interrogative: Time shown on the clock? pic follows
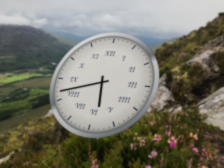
5:42
